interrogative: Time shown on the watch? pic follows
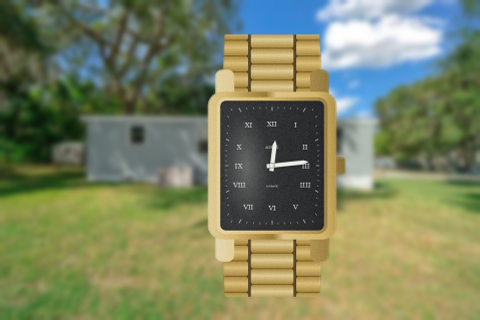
12:14
